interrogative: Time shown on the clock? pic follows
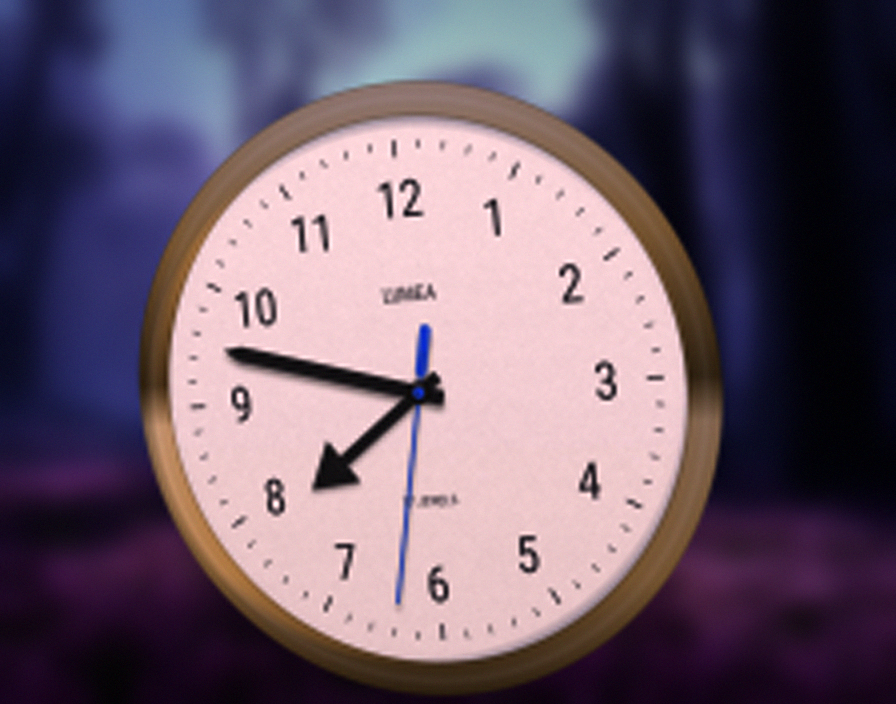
7:47:32
